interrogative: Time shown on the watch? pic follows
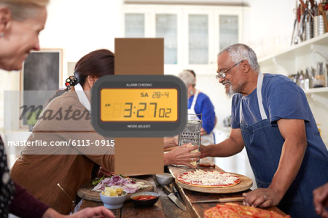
3:27:02
